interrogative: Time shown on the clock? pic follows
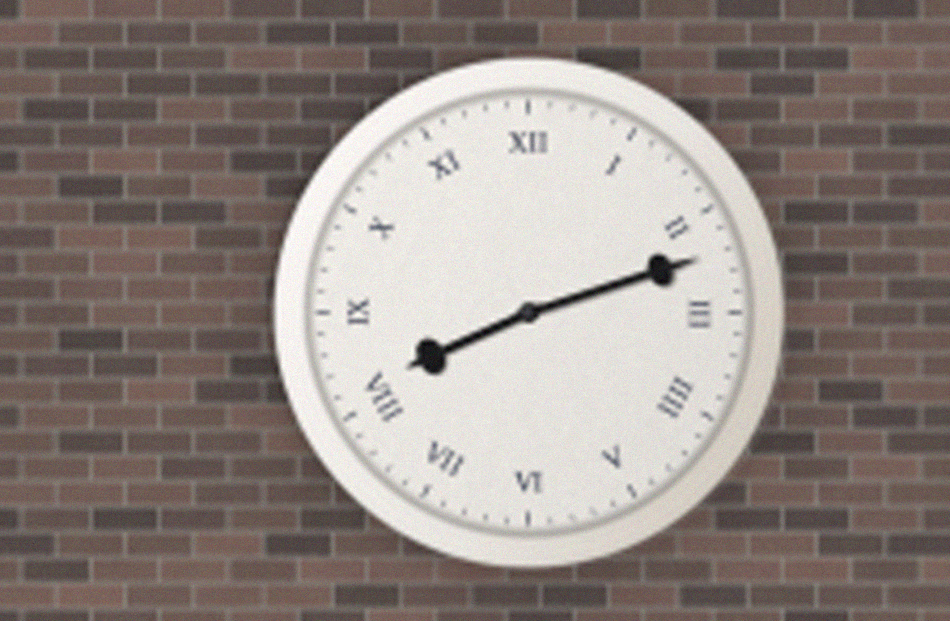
8:12
